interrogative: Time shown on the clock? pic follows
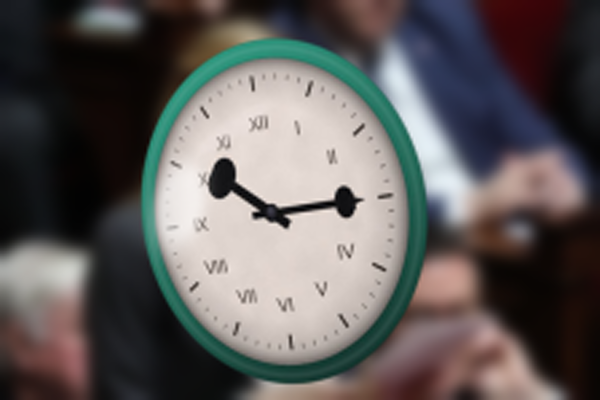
10:15
